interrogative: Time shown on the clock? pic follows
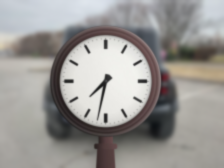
7:32
